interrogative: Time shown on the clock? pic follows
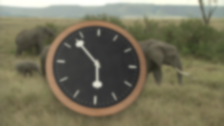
5:53
